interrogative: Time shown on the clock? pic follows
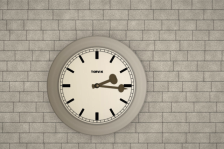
2:16
